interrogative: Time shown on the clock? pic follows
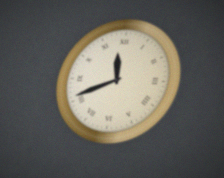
11:41
